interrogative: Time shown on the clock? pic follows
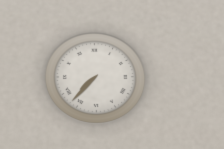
7:37
